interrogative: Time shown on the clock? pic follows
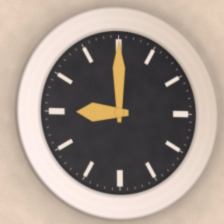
9:00
